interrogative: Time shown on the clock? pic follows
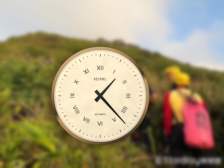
1:23
